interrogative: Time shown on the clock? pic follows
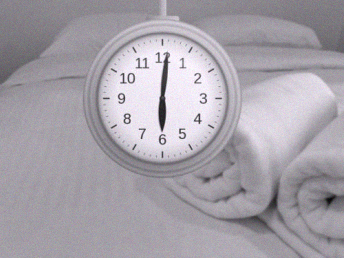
6:01
